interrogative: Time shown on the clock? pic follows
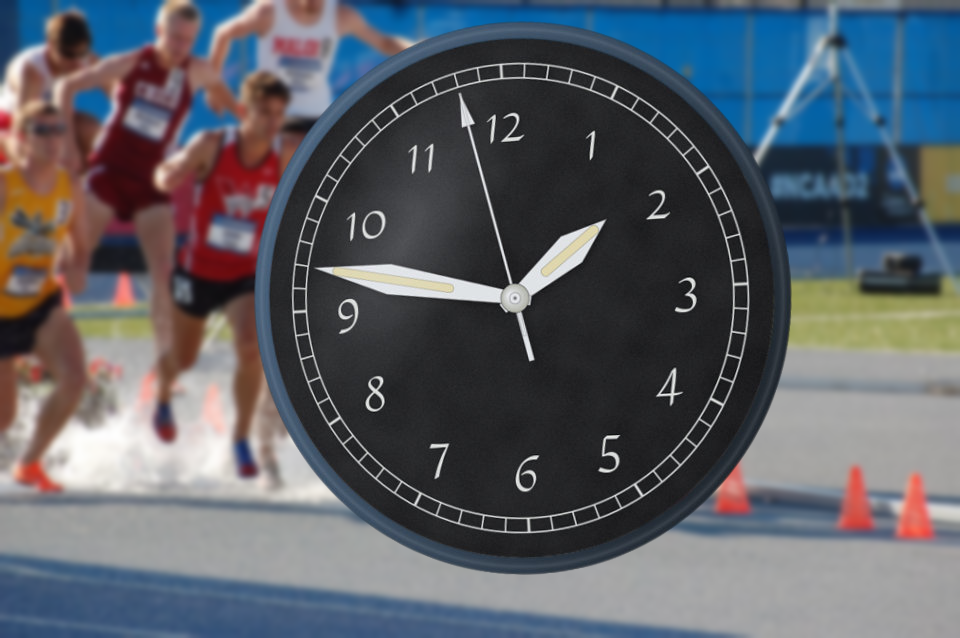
1:46:58
